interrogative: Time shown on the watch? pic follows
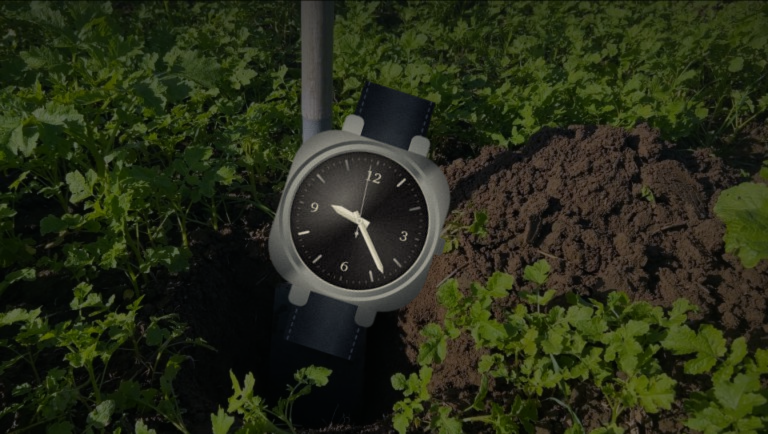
9:22:59
